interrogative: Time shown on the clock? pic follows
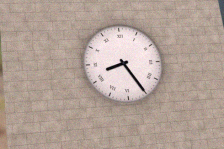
8:25
